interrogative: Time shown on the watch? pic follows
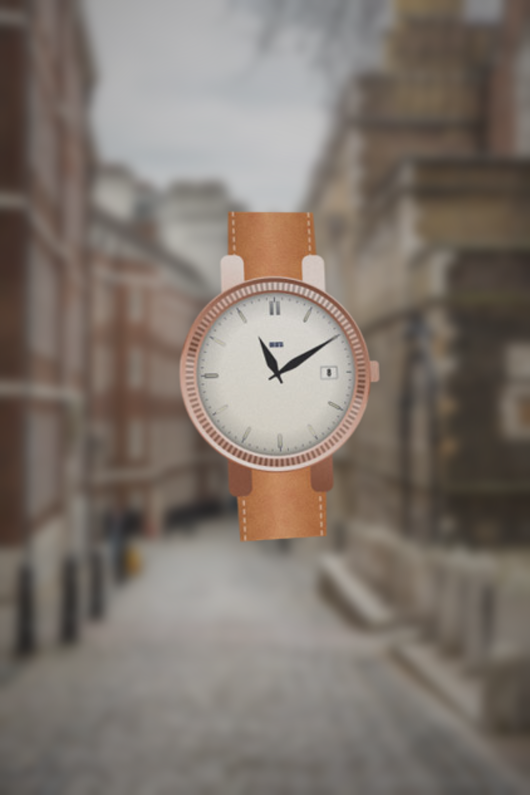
11:10
